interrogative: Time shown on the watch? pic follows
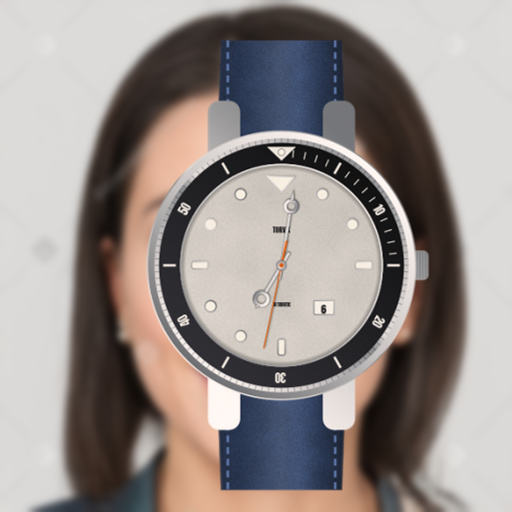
7:01:32
